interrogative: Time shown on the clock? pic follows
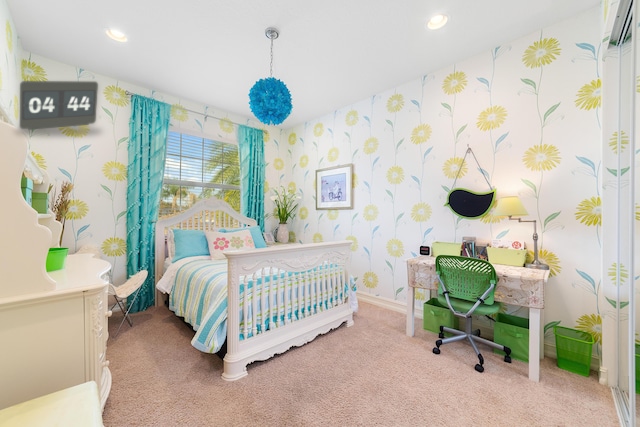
4:44
